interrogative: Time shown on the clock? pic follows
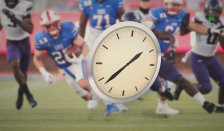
1:38
